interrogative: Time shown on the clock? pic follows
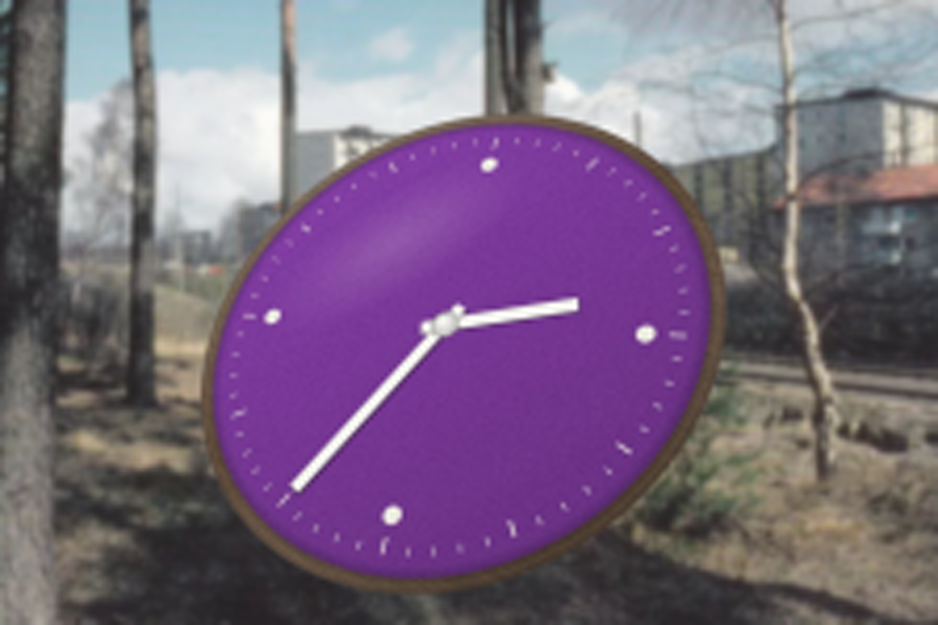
2:35
